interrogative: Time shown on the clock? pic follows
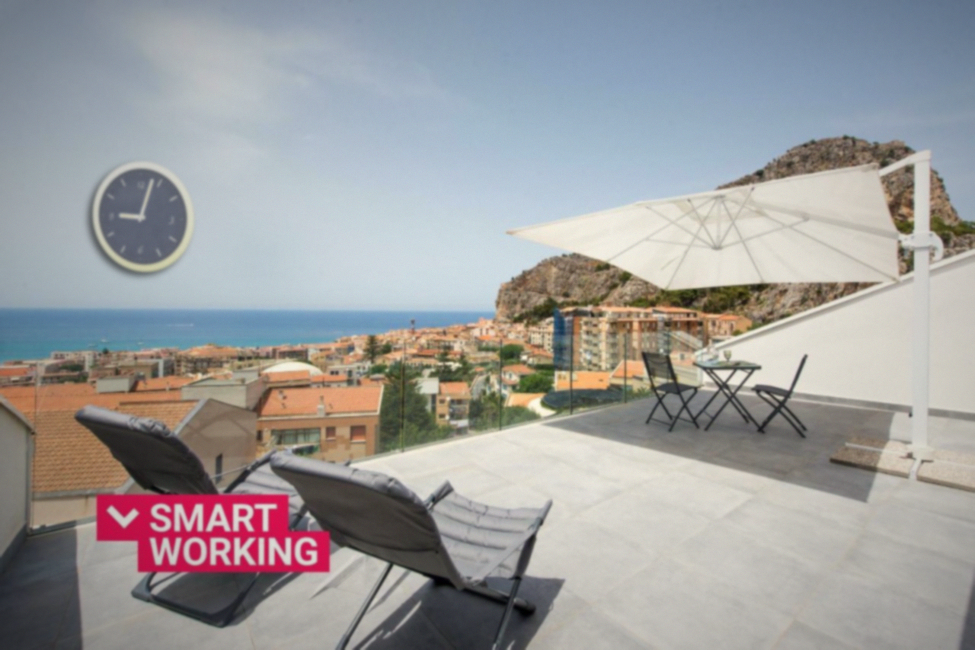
9:03
